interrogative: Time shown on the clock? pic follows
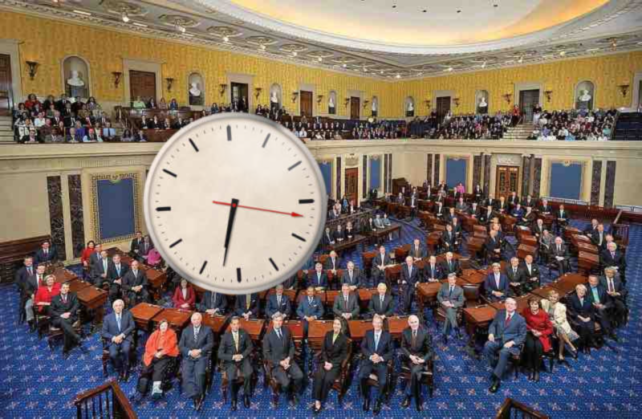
6:32:17
